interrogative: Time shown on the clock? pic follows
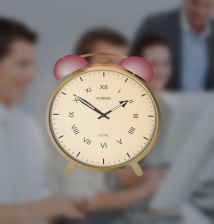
1:51
